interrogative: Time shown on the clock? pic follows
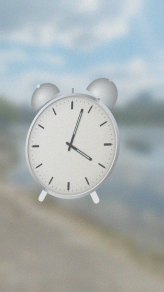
4:03
